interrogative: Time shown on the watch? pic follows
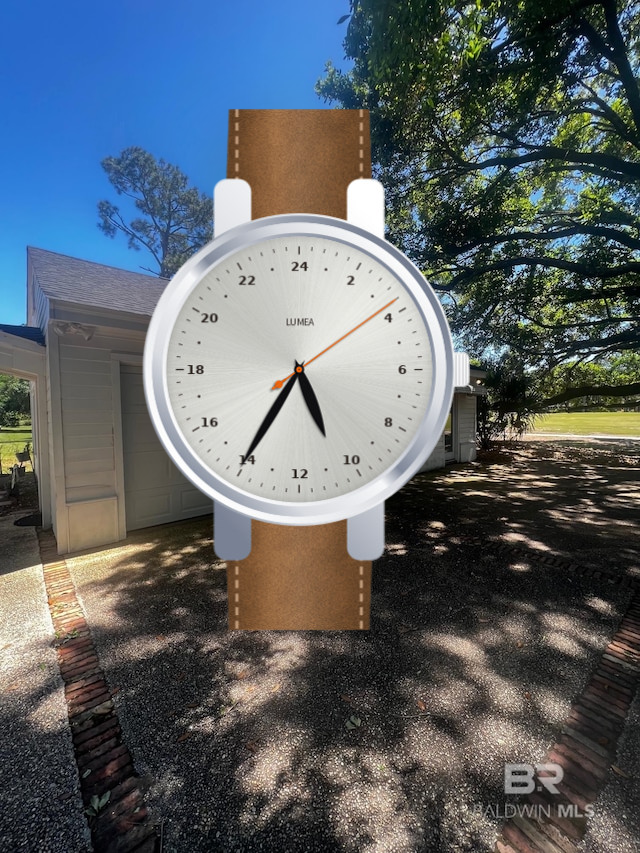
10:35:09
